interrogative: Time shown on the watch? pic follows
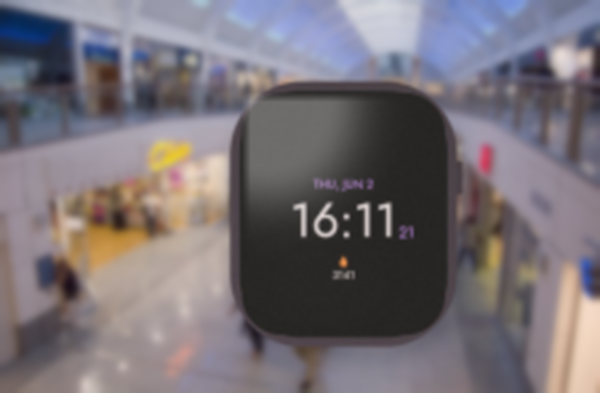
16:11
